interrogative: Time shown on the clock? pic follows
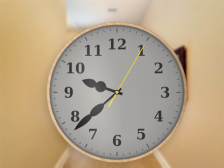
9:38:05
